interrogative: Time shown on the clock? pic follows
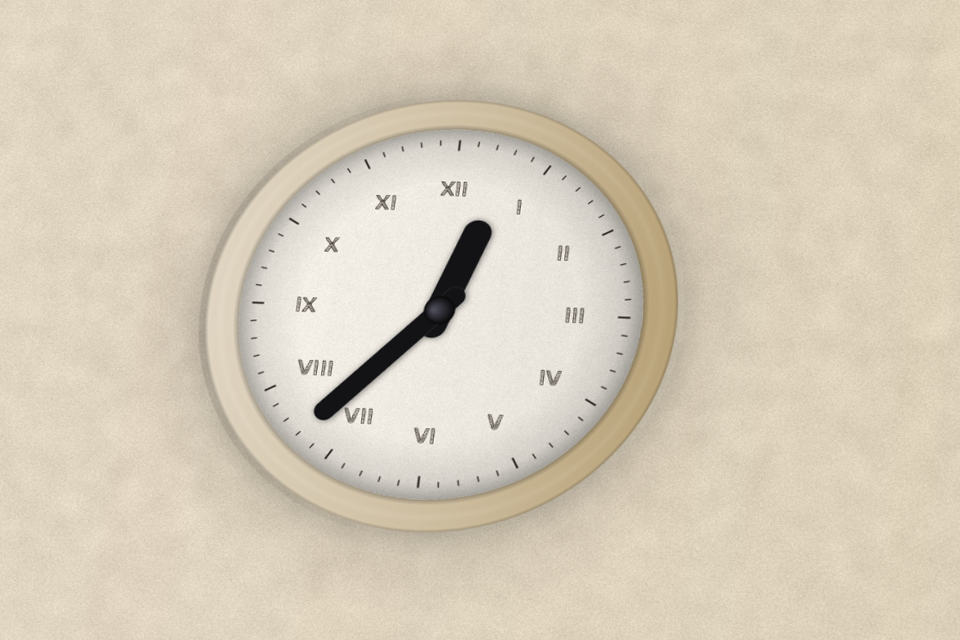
12:37
